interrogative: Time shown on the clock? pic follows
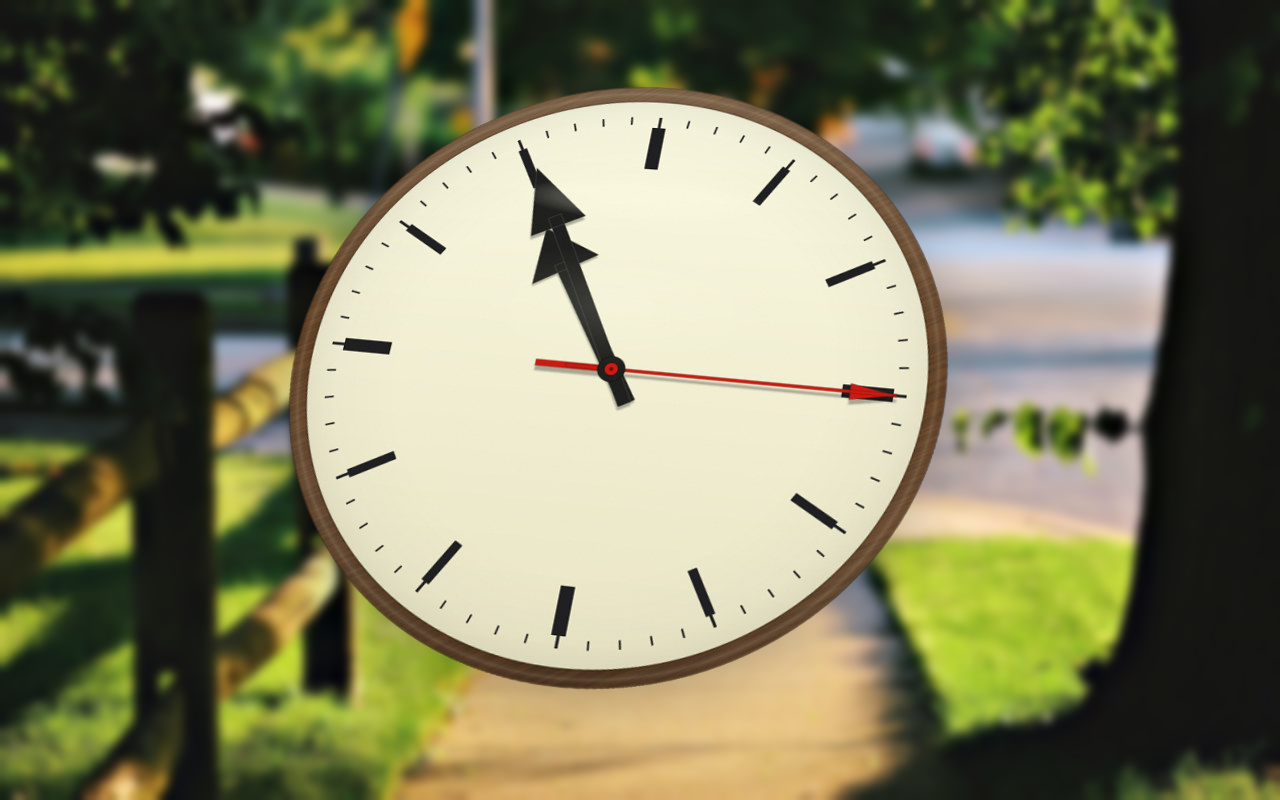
10:55:15
